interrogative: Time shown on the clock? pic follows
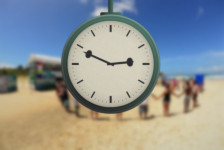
2:49
